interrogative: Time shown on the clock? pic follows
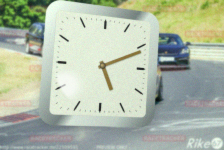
5:11
